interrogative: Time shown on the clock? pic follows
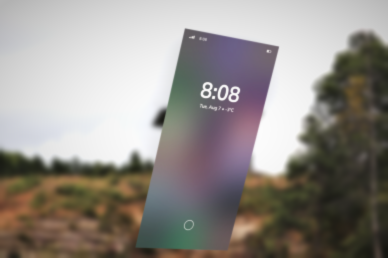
8:08
